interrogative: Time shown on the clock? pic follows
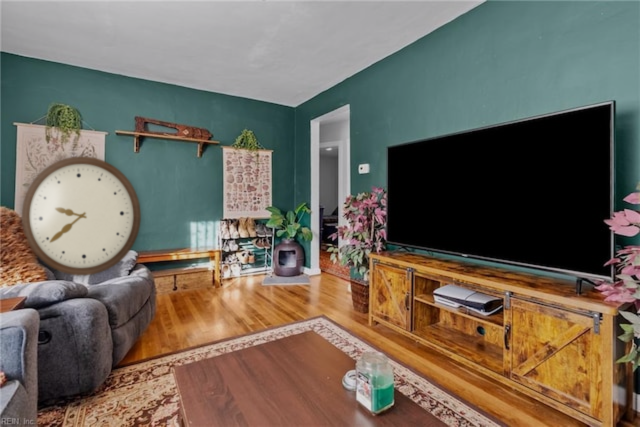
9:39
